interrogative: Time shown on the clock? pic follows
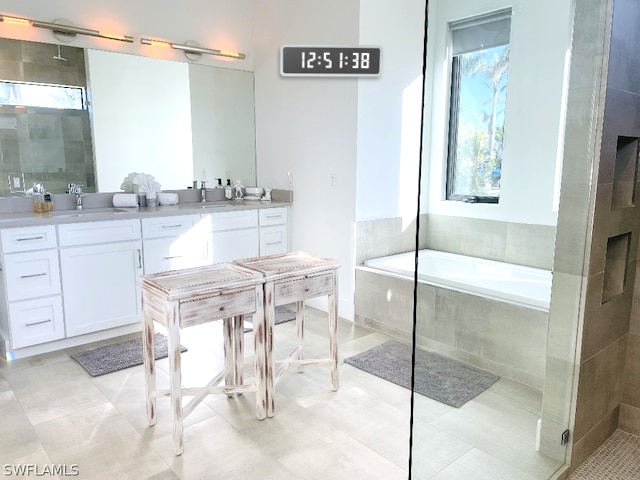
12:51:38
